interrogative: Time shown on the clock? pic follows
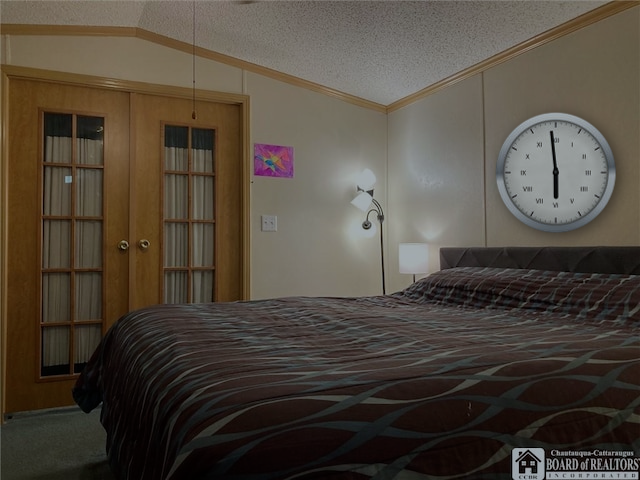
5:59
